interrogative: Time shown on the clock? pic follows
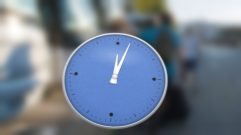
12:03
